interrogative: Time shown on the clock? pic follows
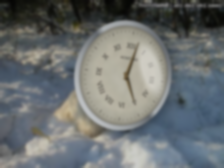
5:02
